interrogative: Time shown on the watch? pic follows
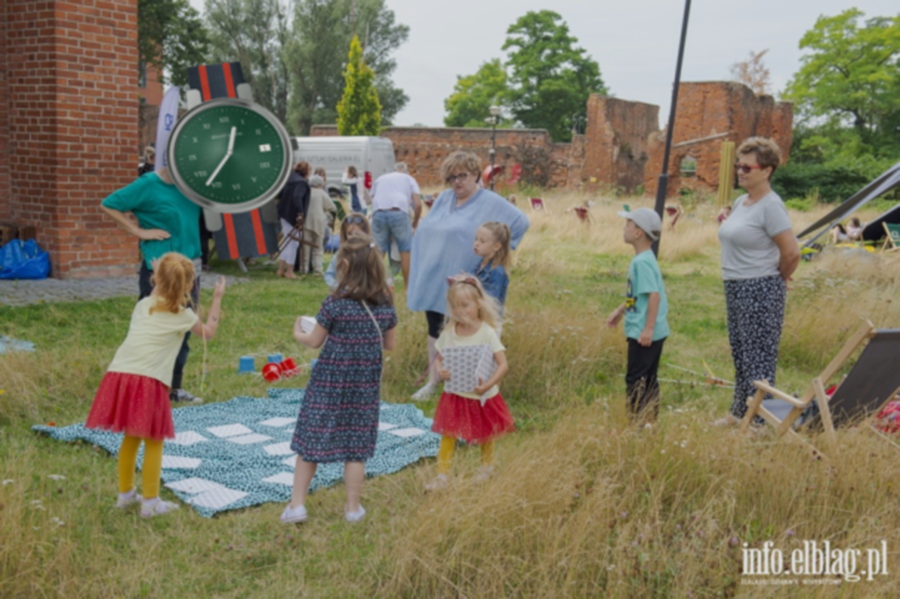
12:37
